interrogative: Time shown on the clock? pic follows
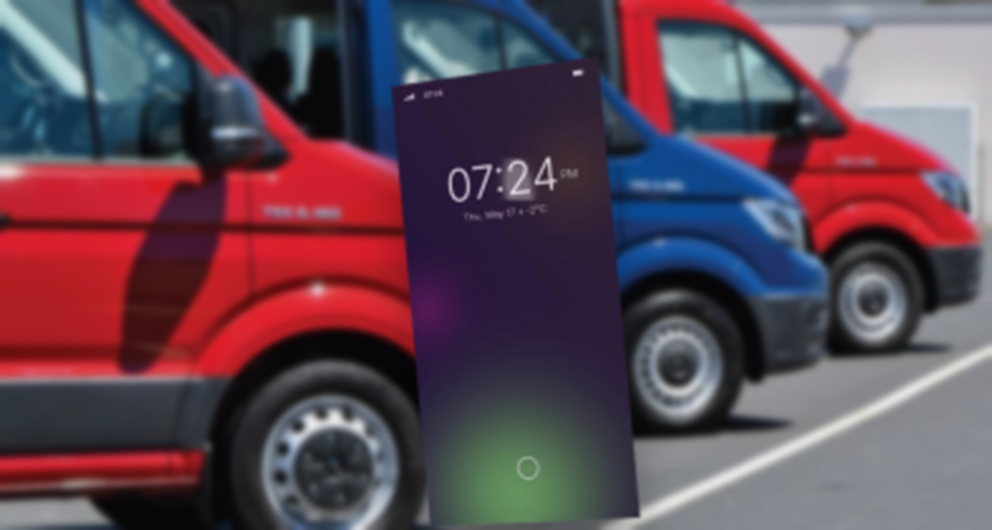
7:24
